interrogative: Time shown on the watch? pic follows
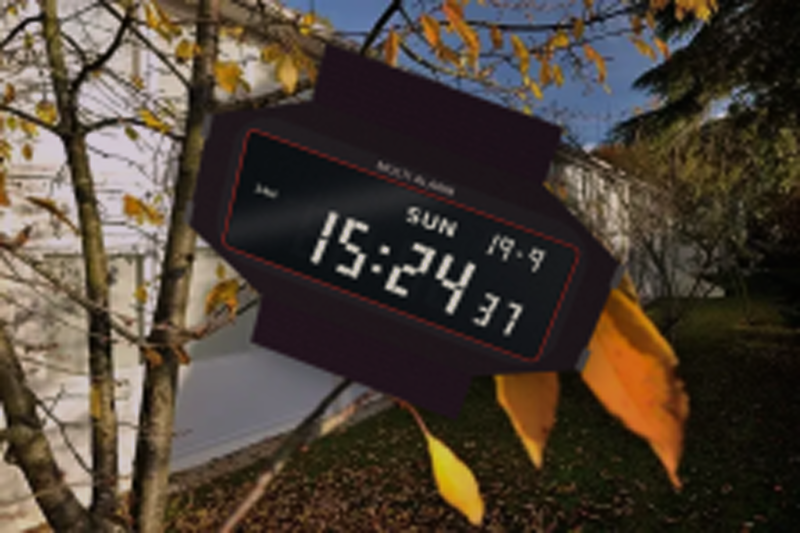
15:24:37
